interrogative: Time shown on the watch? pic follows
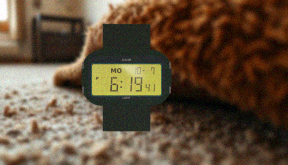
6:19:41
